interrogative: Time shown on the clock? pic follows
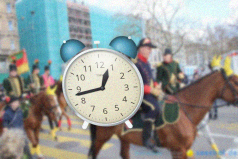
12:43
